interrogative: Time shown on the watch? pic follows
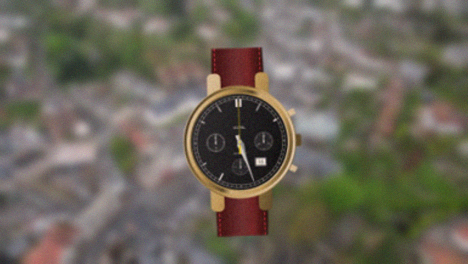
5:27
